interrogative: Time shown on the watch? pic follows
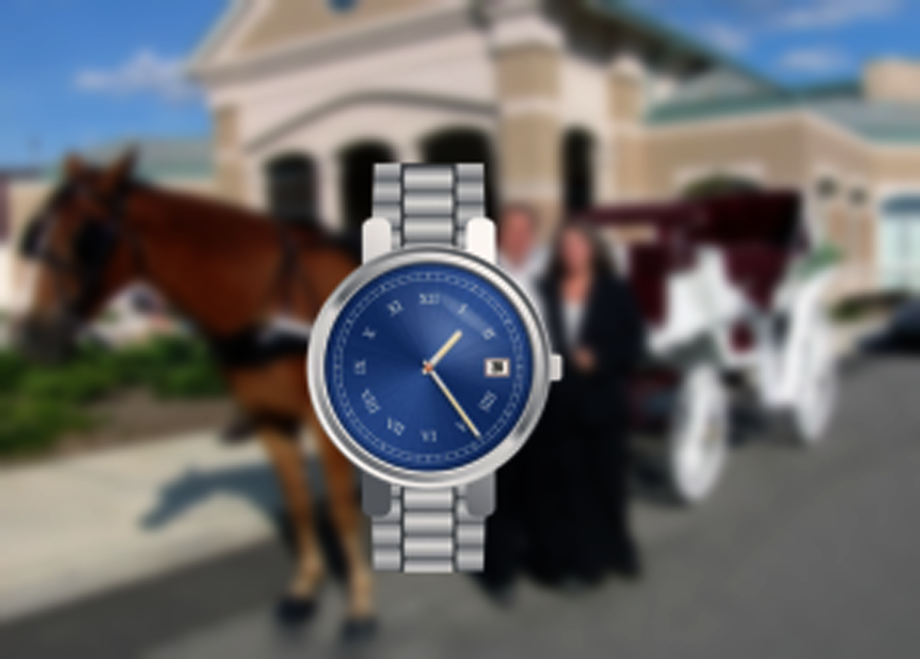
1:24
